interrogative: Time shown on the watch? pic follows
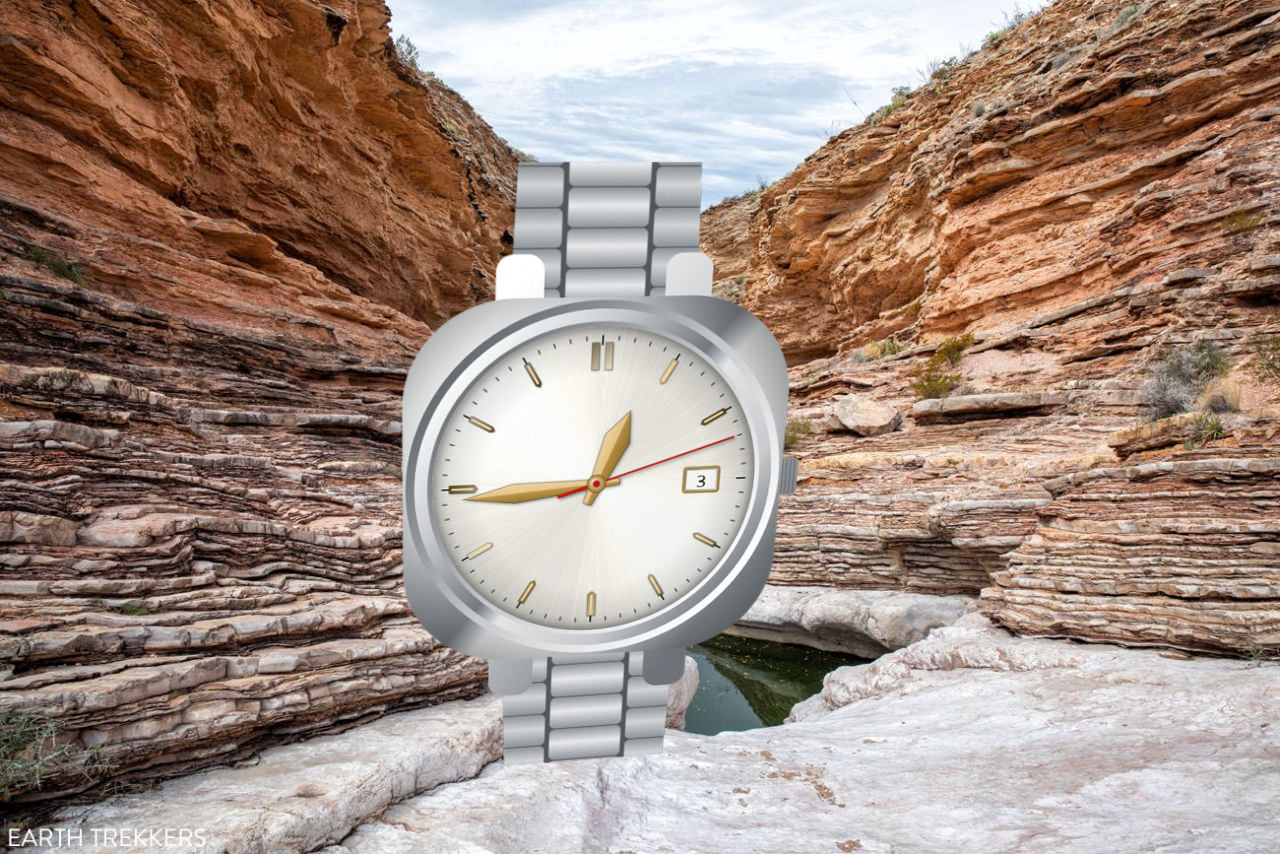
12:44:12
